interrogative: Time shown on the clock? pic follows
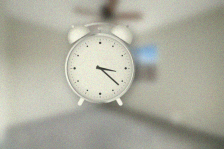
3:22
